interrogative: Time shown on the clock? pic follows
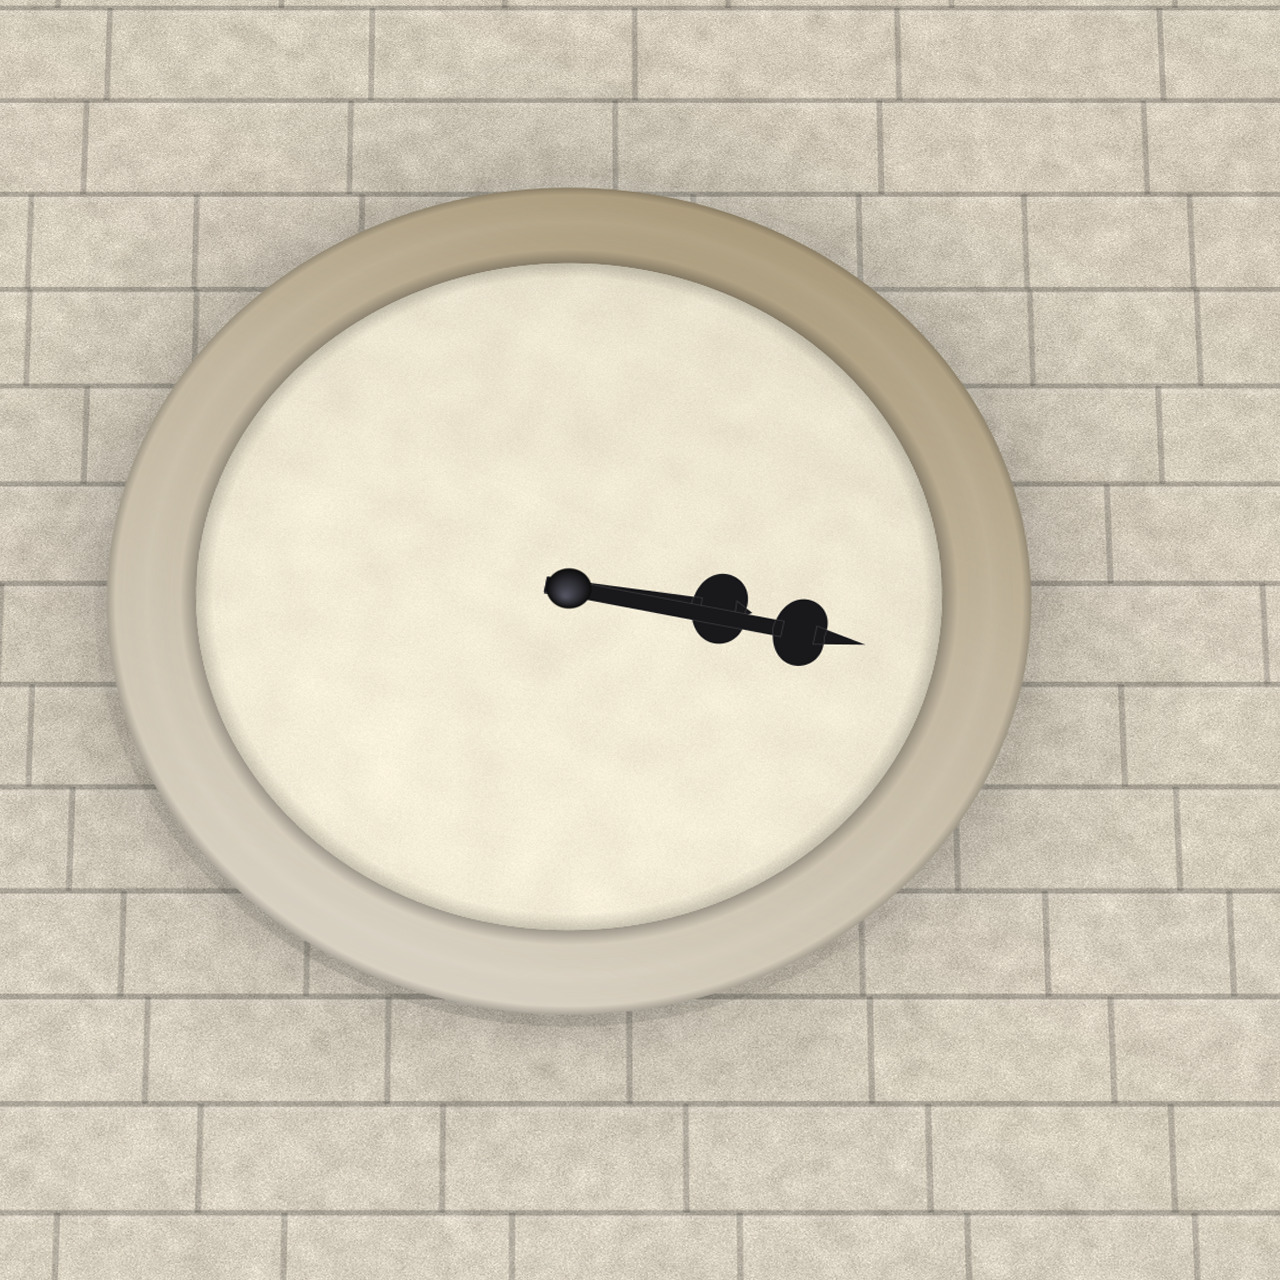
3:17
